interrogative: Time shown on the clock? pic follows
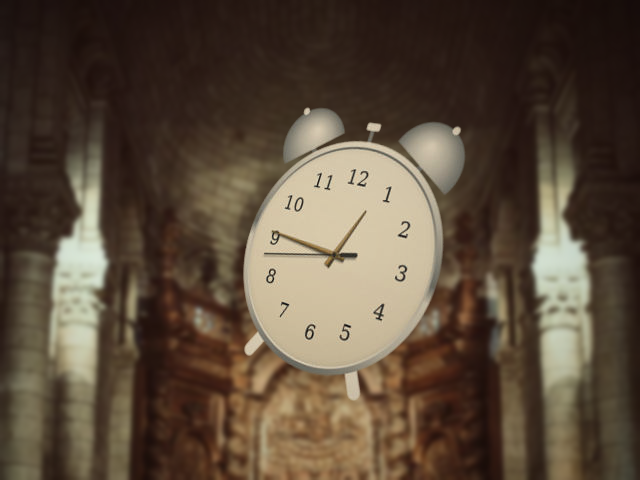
12:45:43
